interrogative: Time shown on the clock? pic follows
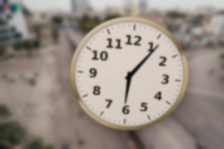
6:06
